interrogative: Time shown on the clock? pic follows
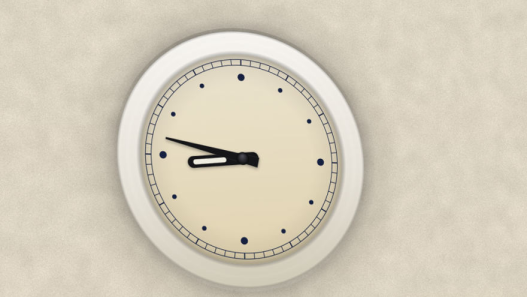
8:47
